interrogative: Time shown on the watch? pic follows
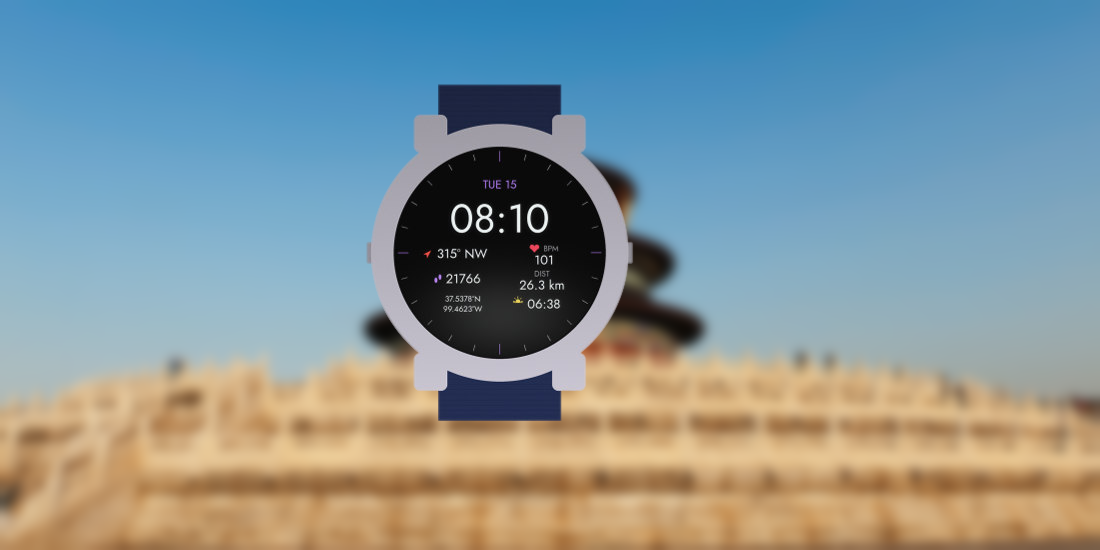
8:10
